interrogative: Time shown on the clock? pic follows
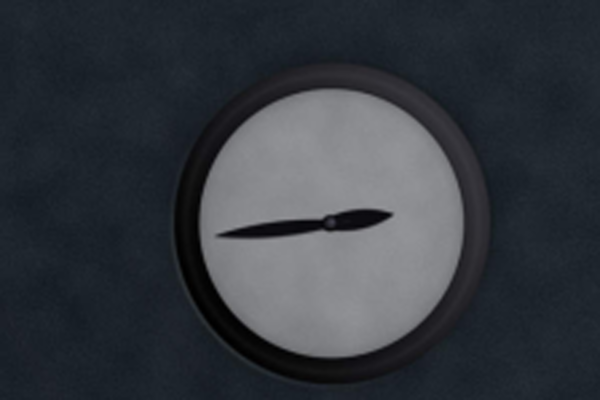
2:44
